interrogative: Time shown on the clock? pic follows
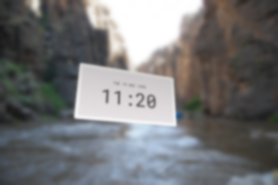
11:20
